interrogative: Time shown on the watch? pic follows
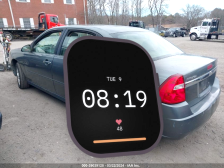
8:19
